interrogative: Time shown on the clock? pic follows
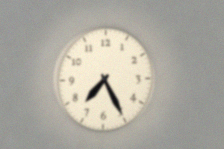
7:25
